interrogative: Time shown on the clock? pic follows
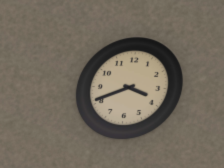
3:41
